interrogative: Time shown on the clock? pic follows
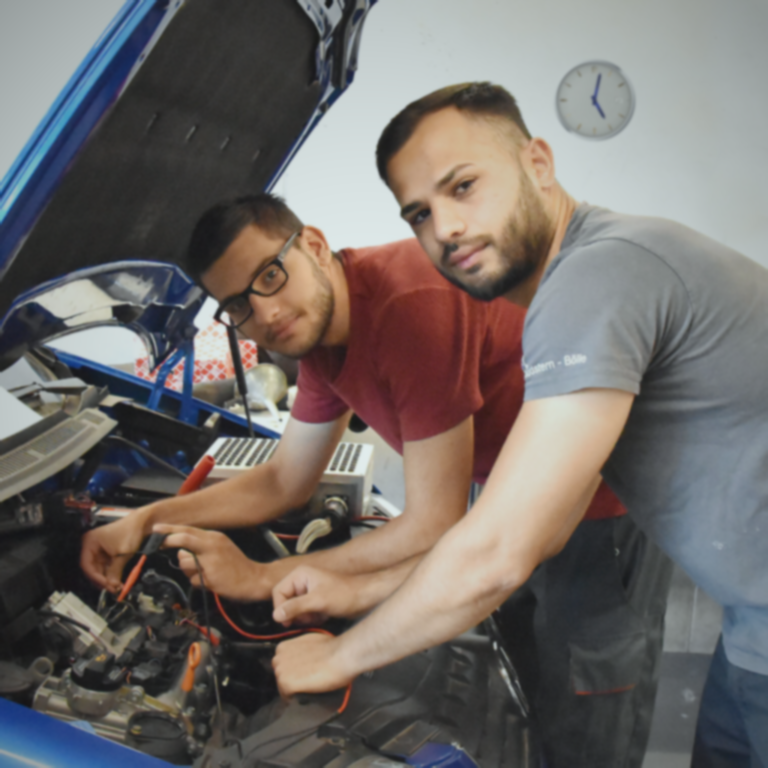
5:02
